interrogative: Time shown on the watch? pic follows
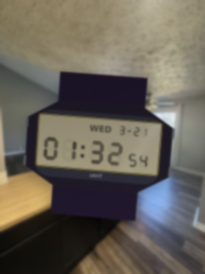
1:32:54
